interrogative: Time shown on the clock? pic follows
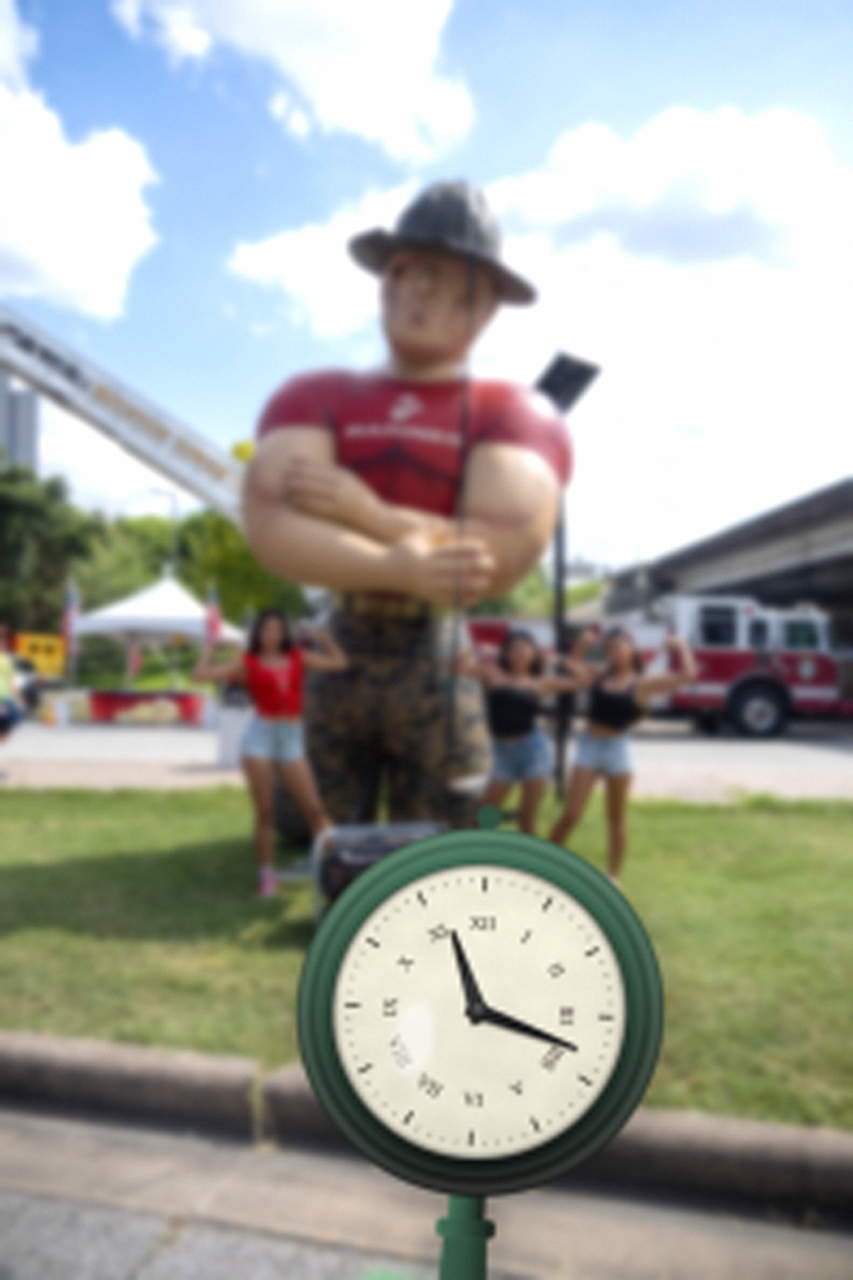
11:18
